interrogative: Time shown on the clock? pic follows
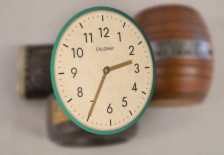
2:35
